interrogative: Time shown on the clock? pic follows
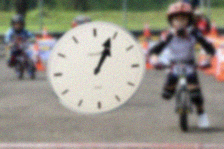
1:04
